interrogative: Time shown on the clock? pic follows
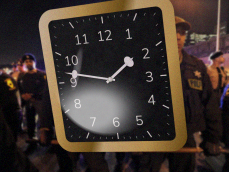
1:47
